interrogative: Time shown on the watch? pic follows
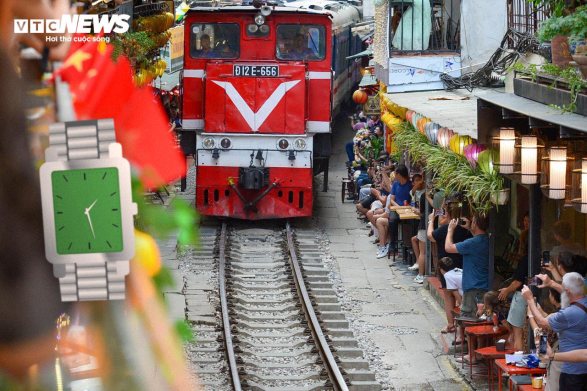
1:28
